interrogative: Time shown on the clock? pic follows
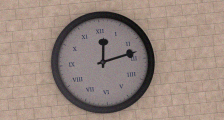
12:13
